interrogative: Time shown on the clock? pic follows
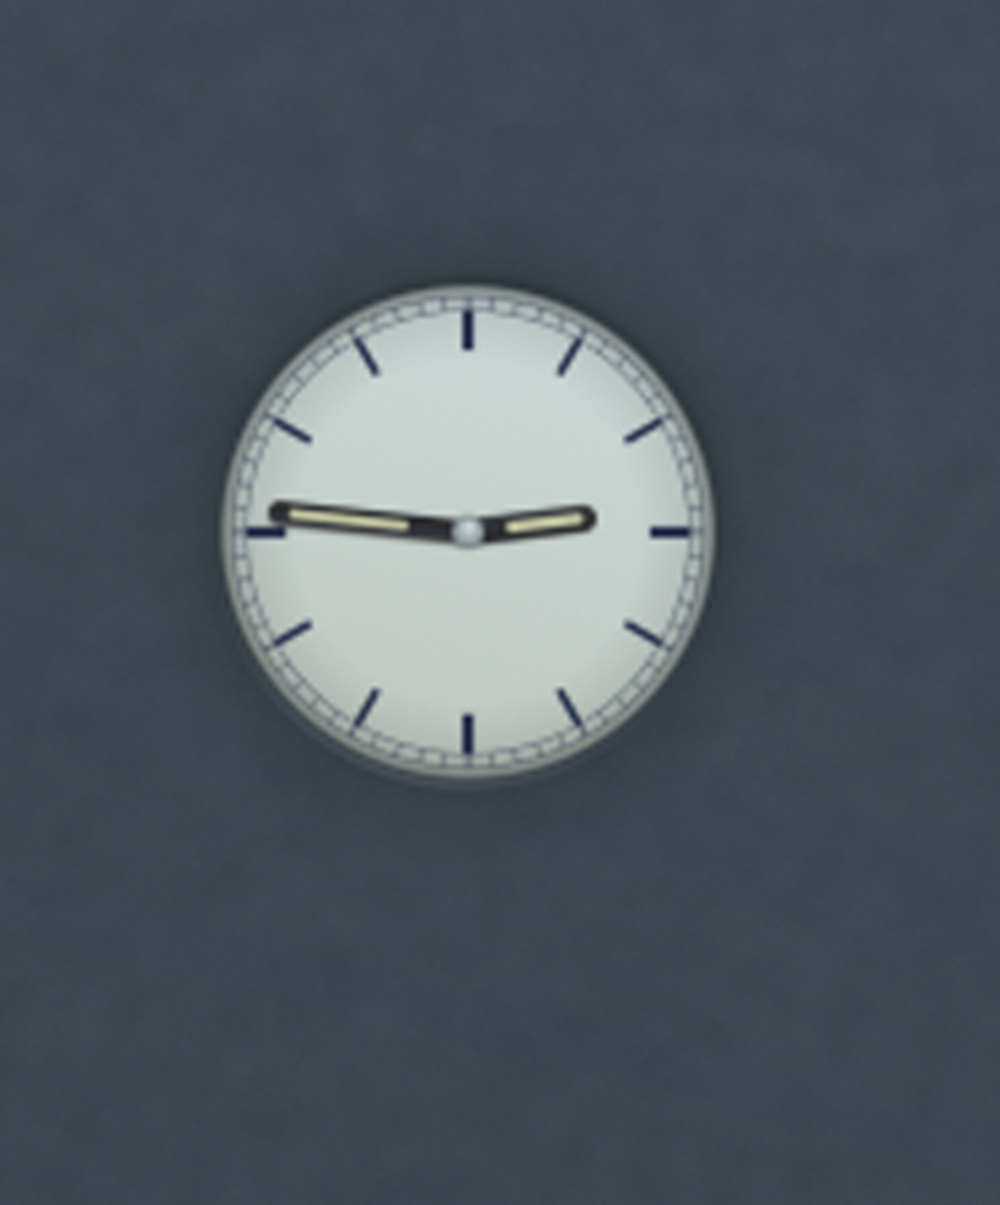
2:46
